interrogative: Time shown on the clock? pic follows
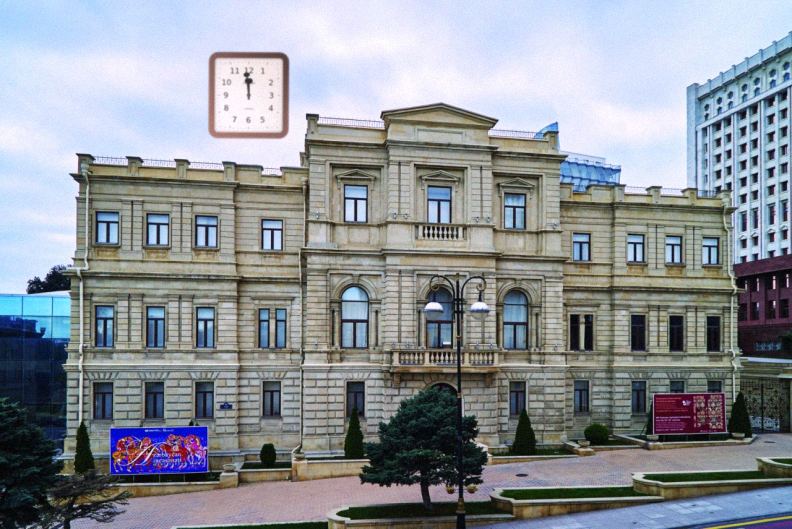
11:59
